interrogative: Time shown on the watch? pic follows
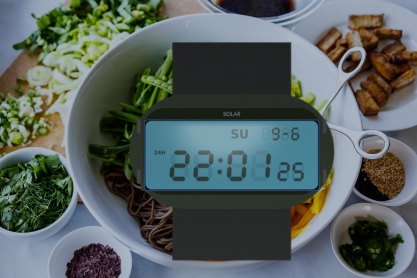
22:01:25
